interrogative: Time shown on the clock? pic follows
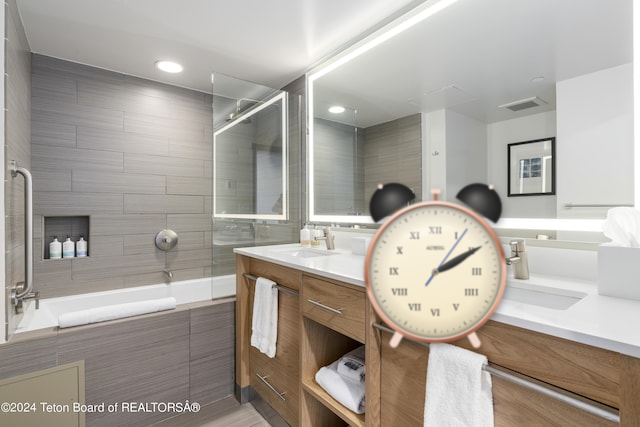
2:10:06
